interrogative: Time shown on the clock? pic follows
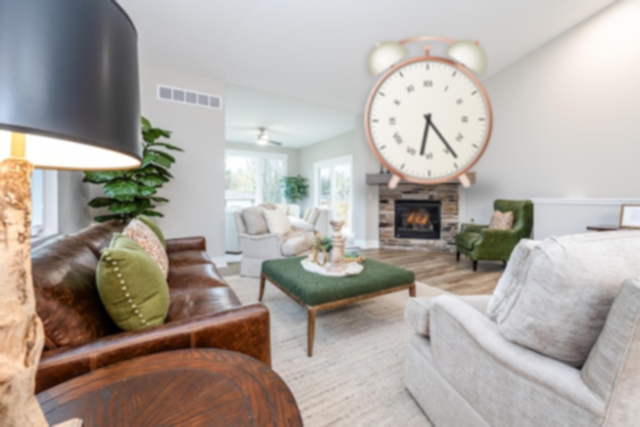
6:24
